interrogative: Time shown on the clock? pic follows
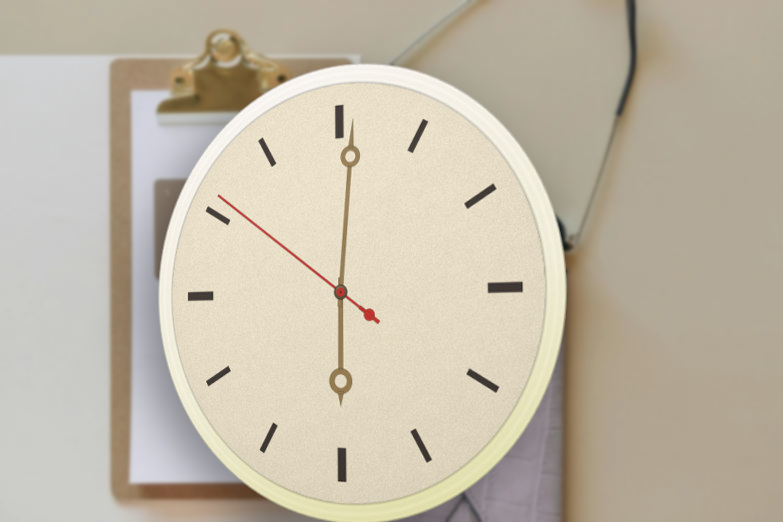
6:00:51
